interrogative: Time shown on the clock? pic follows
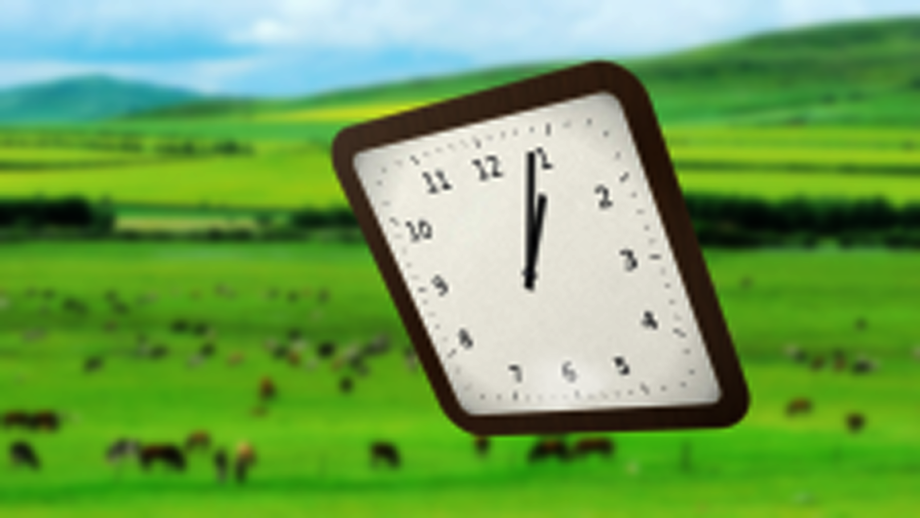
1:04
